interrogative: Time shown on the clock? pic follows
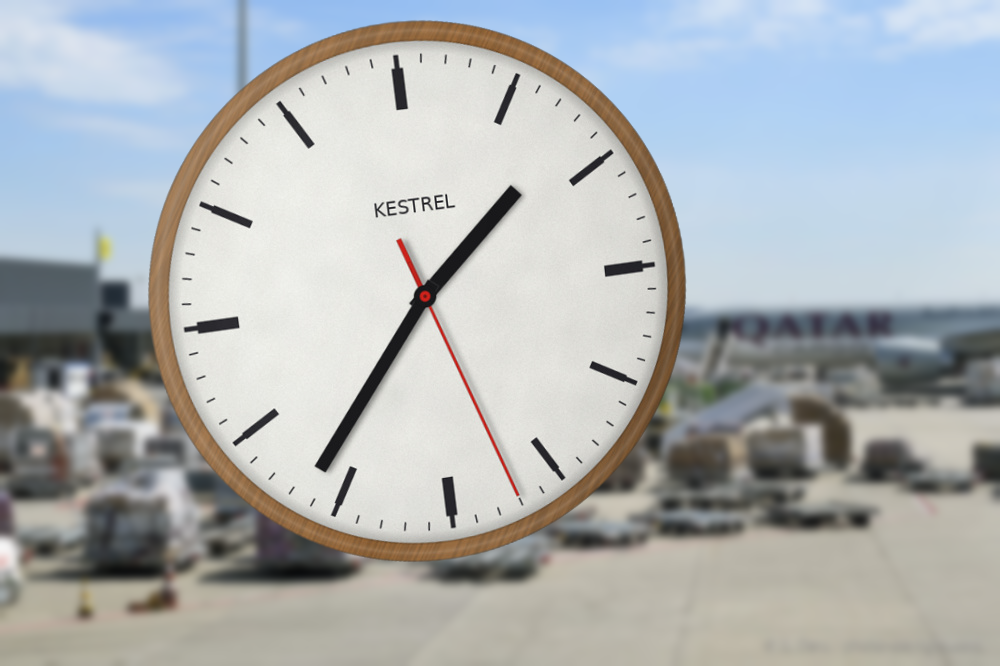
1:36:27
